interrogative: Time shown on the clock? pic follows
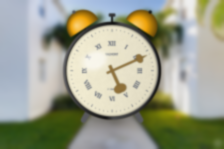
5:11
